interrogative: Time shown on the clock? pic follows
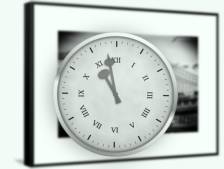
10:58
